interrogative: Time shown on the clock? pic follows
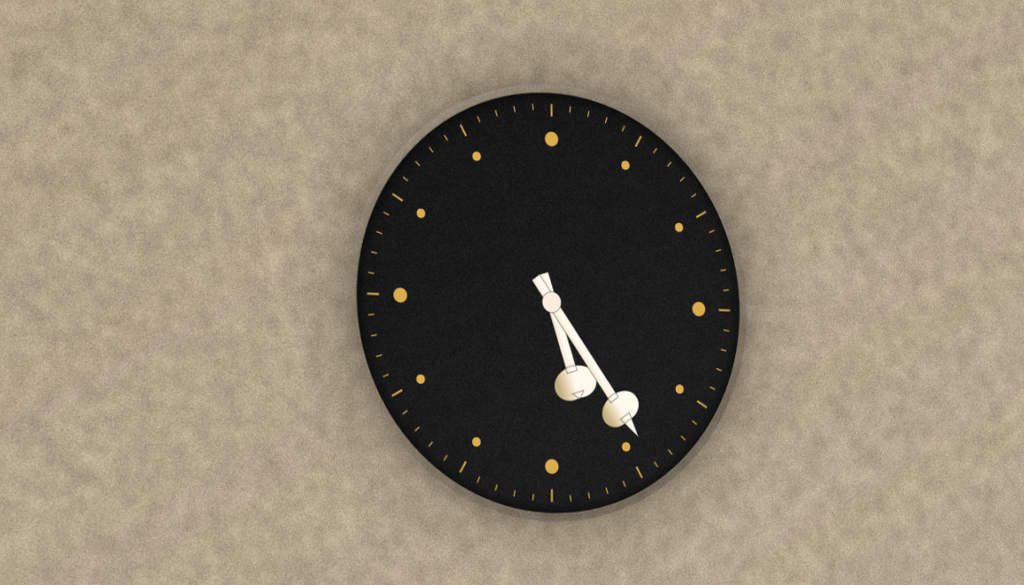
5:24
